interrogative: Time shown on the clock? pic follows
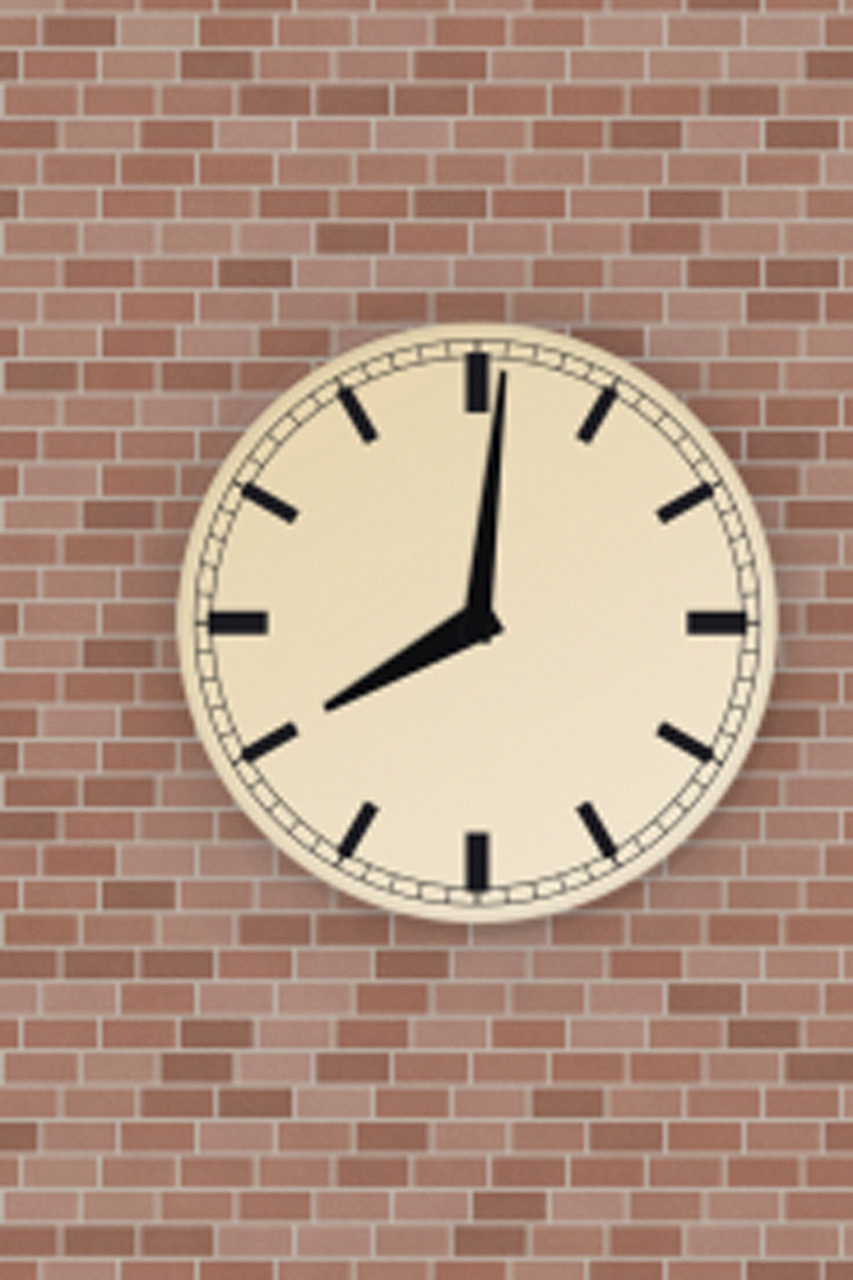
8:01
